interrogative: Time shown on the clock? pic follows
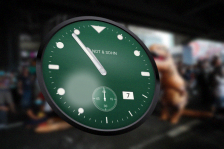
10:54
